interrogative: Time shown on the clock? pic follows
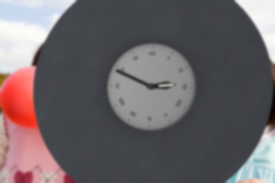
2:49
